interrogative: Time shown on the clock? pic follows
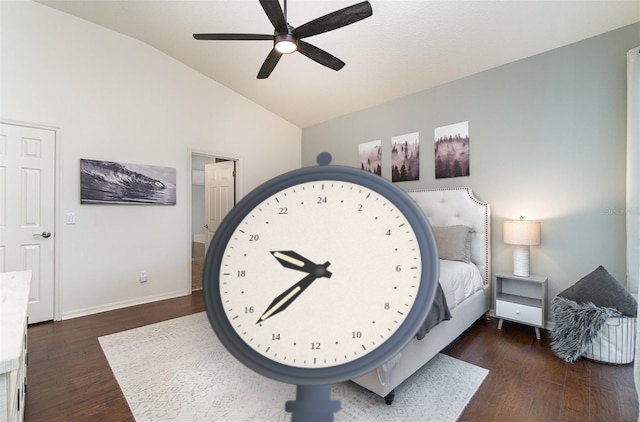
19:38
